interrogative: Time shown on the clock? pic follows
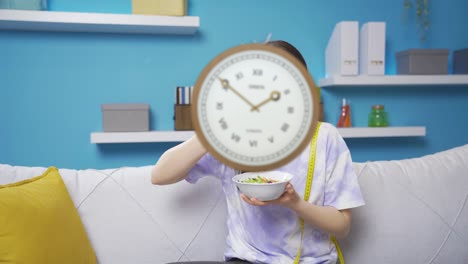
1:51
